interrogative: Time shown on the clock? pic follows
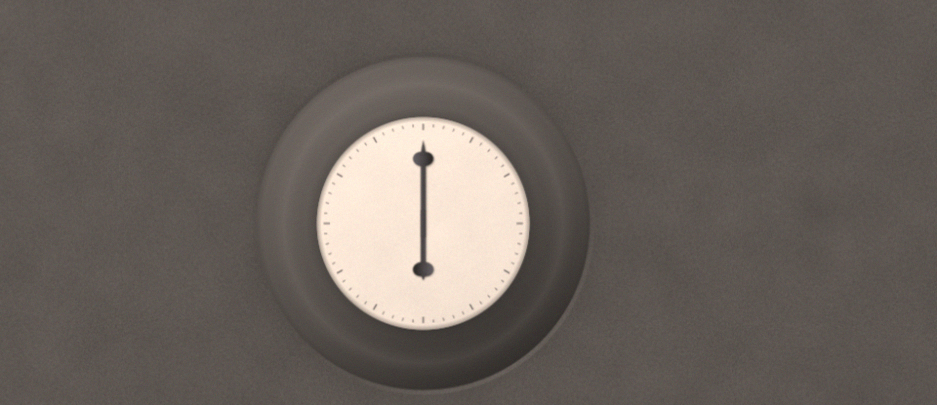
6:00
